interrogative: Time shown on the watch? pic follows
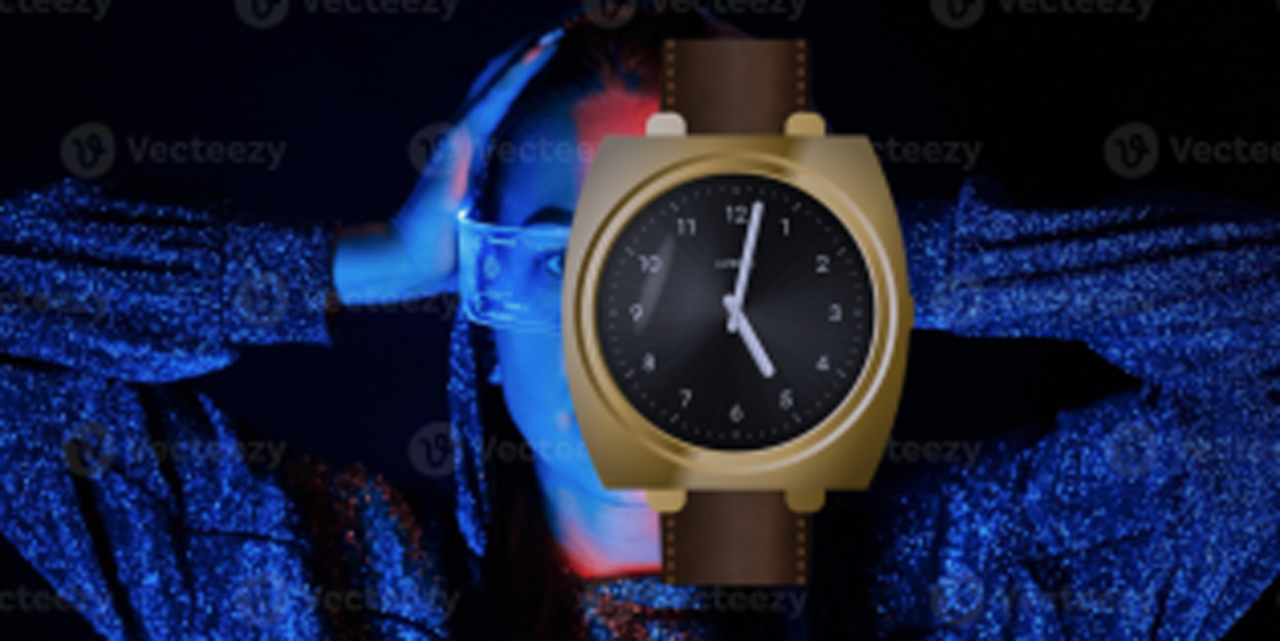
5:02
